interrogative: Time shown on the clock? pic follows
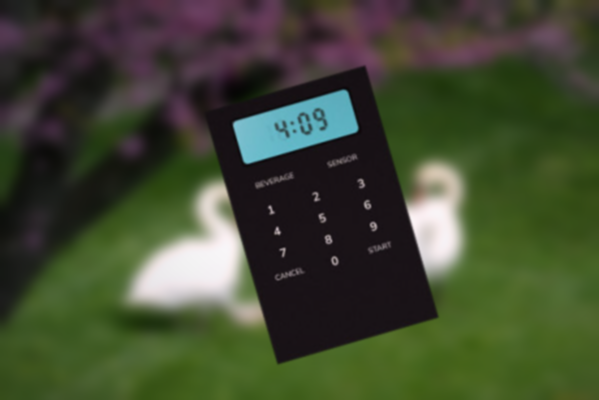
4:09
